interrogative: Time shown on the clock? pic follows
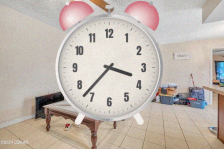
3:37
